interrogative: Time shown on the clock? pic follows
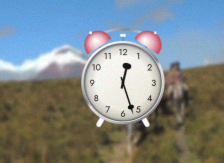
12:27
